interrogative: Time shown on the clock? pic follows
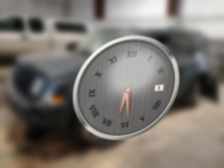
6:29
